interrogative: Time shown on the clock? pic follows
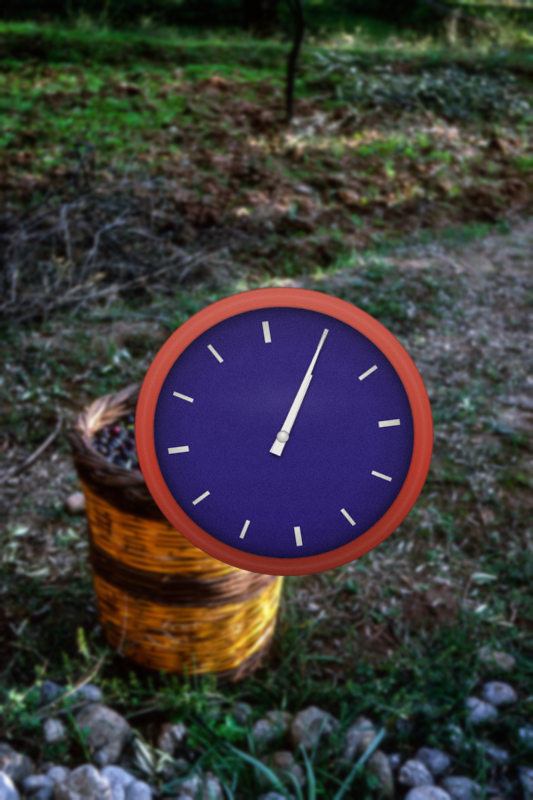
1:05
